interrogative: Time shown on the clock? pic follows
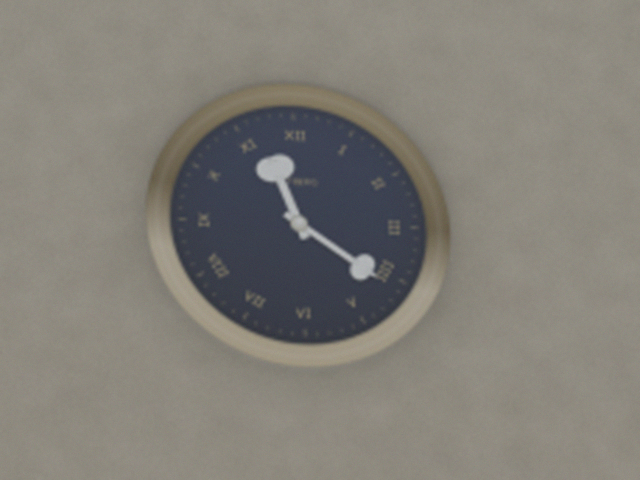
11:21
